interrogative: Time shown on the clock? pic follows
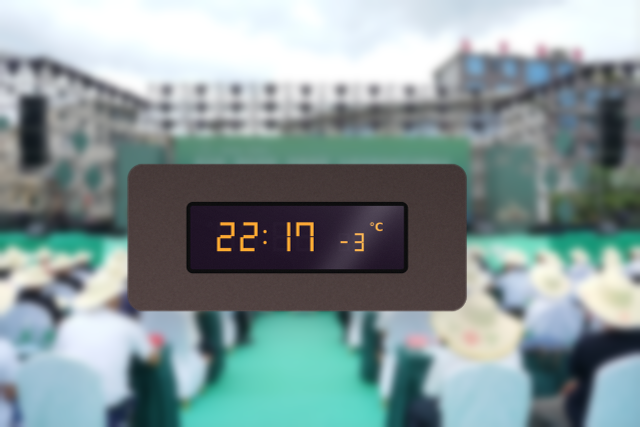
22:17
